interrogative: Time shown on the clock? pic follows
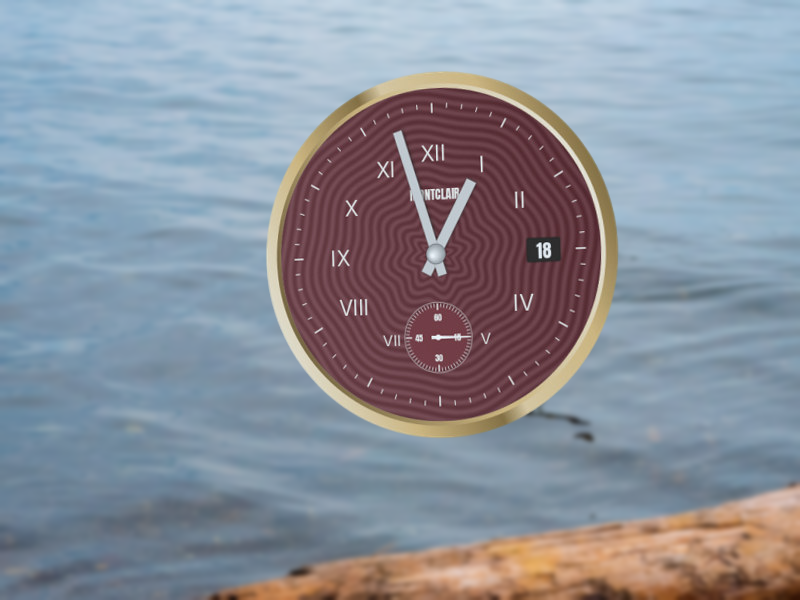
12:57:15
